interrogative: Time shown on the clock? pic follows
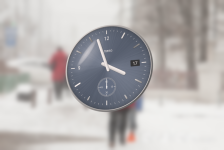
3:57
